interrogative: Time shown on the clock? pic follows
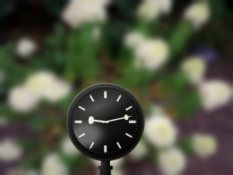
9:13
